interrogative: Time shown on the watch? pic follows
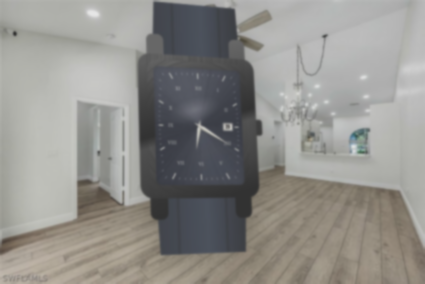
6:20
